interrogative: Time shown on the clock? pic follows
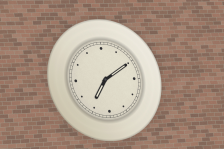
7:10
